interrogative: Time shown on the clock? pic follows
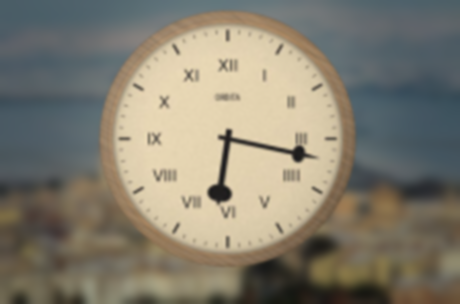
6:17
